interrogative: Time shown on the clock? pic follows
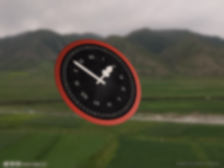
1:53
